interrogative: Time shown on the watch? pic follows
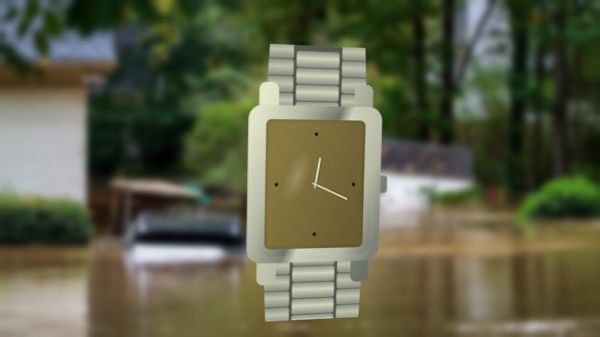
12:19
